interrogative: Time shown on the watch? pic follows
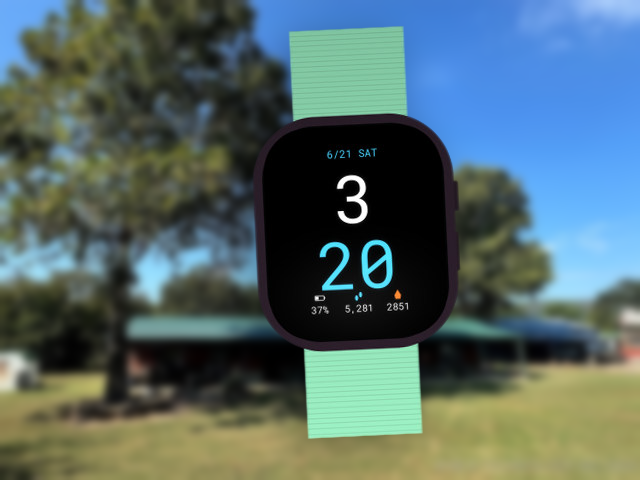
3:20
